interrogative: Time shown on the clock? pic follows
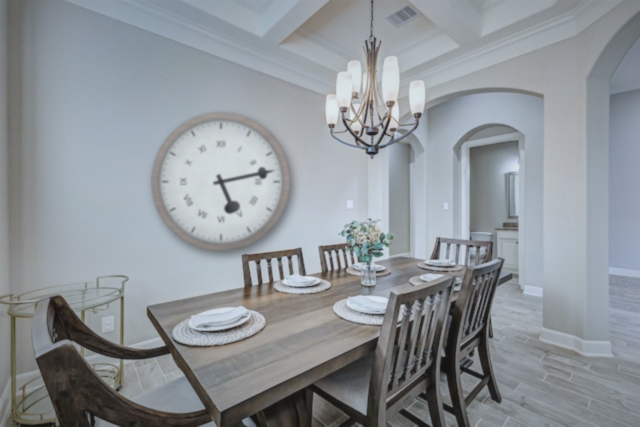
5:13
